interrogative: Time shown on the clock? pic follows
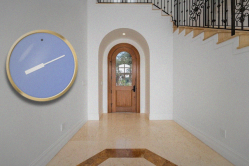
8:11
